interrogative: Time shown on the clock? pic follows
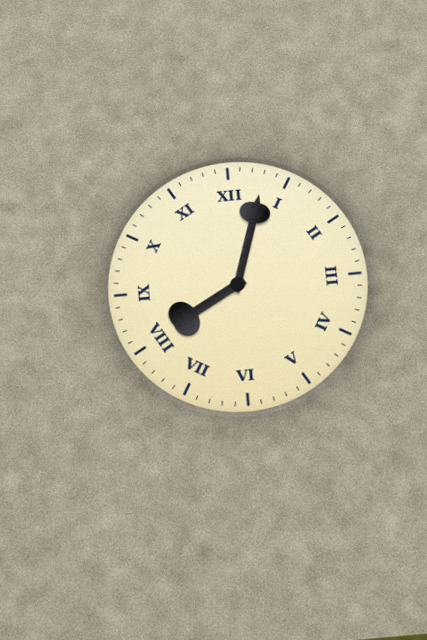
8:03
